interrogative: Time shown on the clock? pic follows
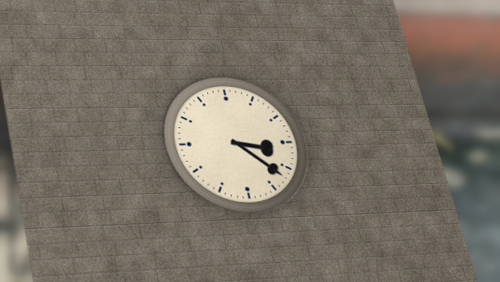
3:22
